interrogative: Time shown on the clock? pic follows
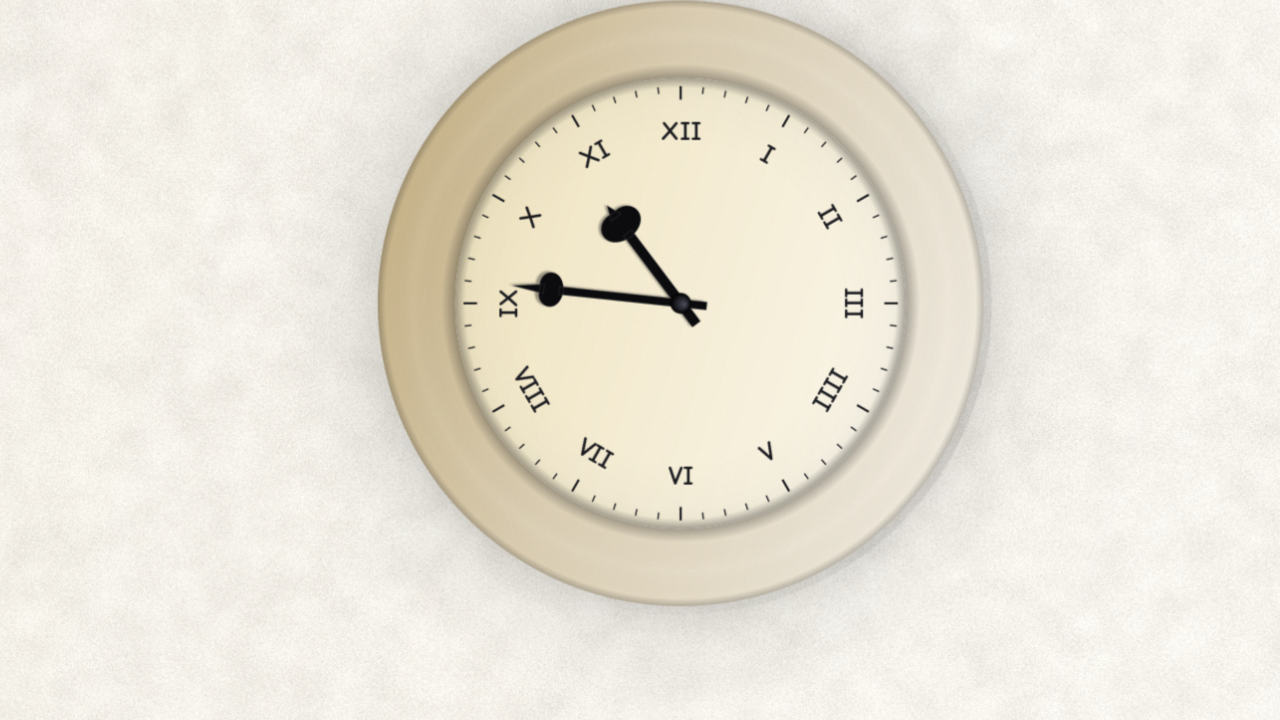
10:46
